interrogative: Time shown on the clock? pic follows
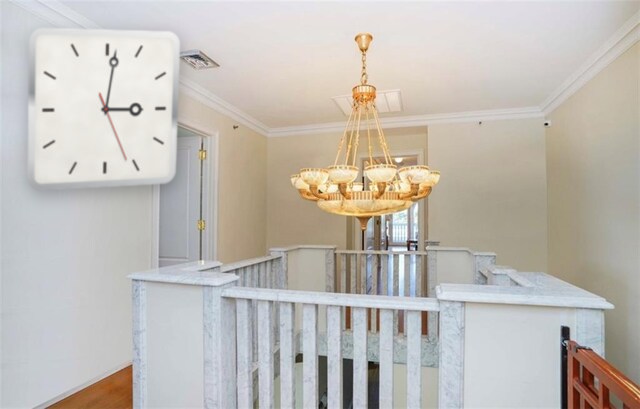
3:01:26
